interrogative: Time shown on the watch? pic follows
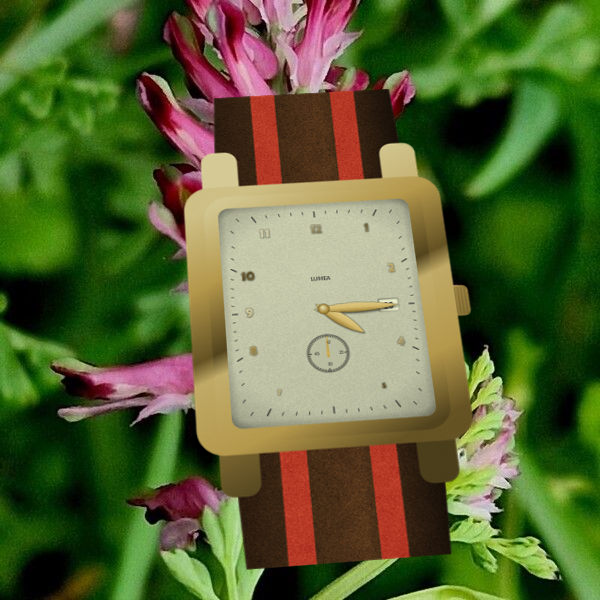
4:15
